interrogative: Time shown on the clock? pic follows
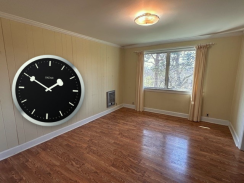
1:50
